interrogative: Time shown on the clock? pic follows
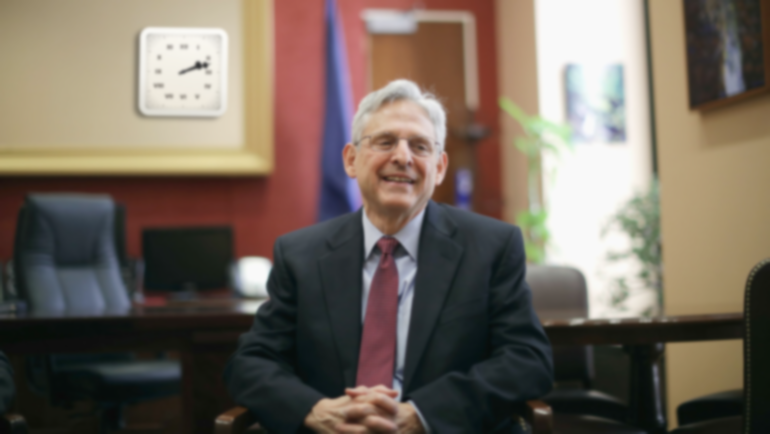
2:12
